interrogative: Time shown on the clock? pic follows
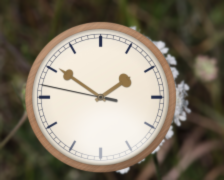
1:50:47
